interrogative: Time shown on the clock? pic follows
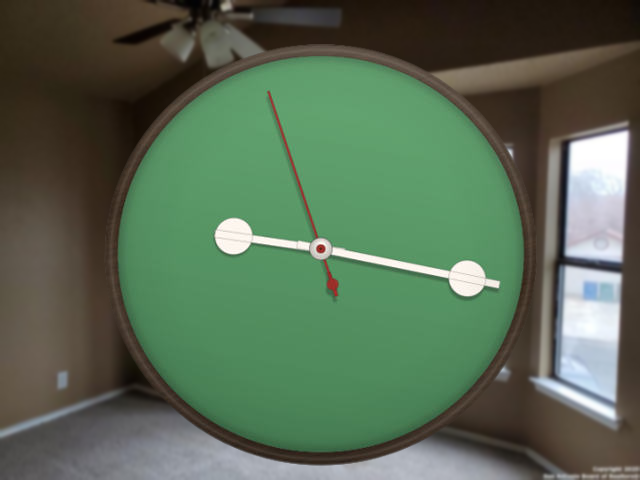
9:16:57
